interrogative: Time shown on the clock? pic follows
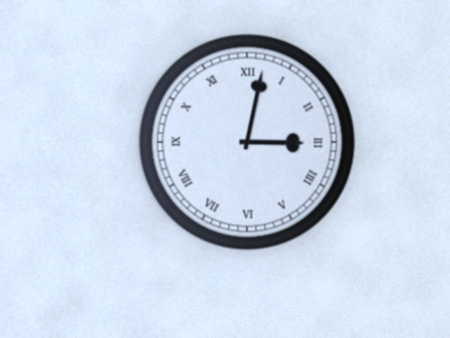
3:02
